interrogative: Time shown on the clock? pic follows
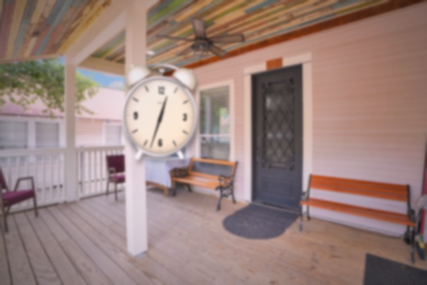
12:33
